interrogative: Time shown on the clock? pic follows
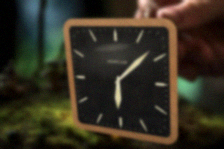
6:08
